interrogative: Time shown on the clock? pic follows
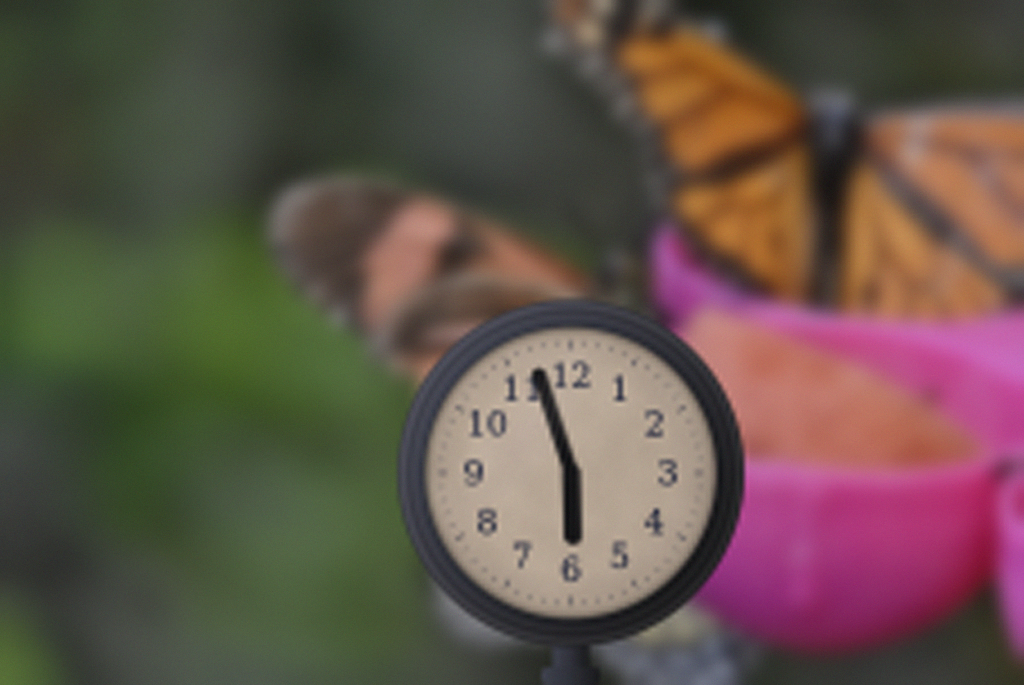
5:57
